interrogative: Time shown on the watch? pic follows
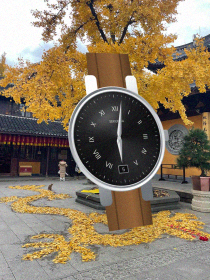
6:02
